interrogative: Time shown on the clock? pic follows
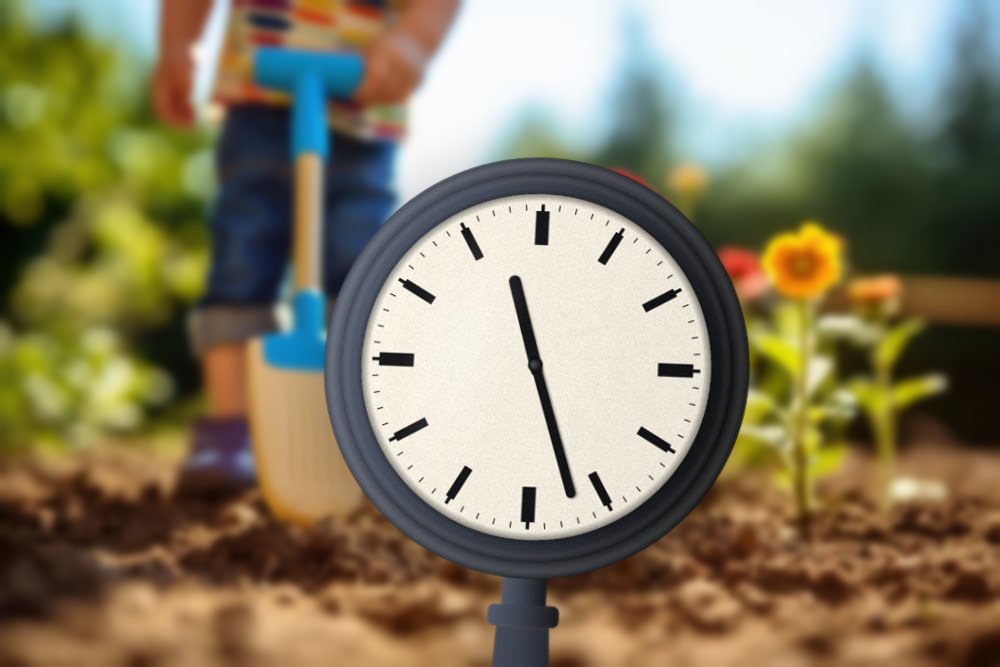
11:27
